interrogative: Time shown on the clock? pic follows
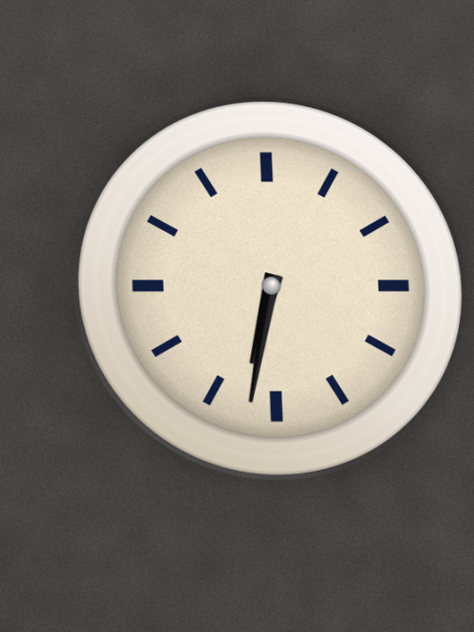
6:32
